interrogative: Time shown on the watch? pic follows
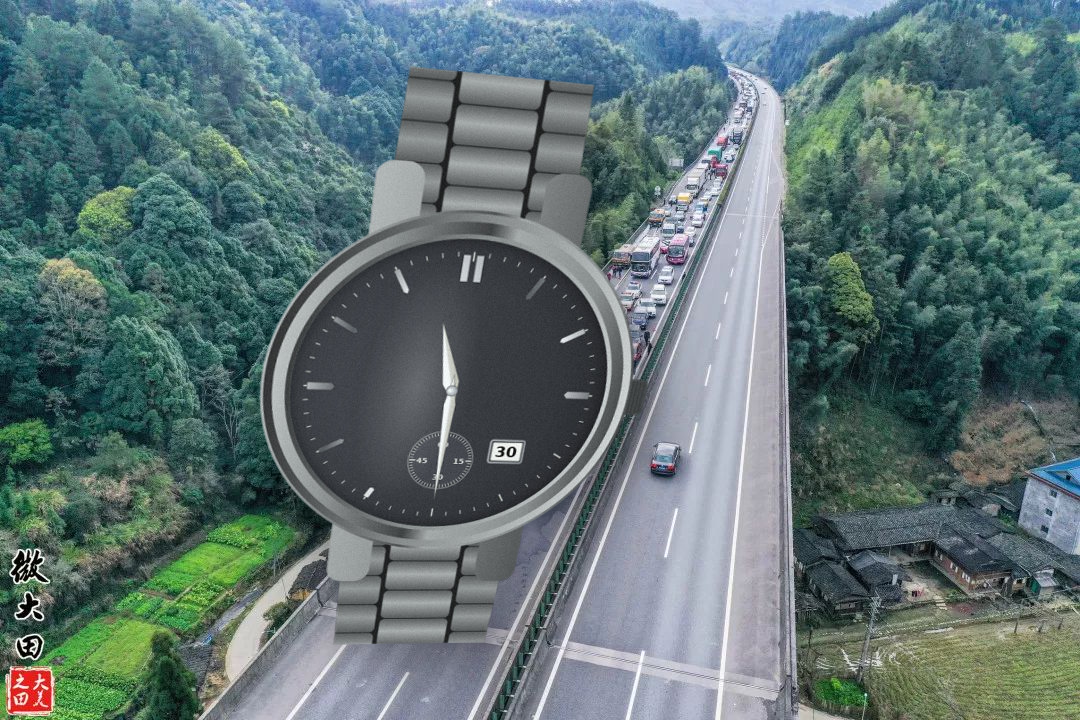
11:30
